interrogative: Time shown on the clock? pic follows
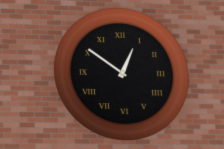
12:51
